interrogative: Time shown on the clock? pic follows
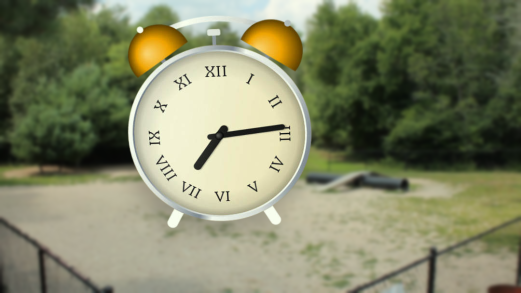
7:14
